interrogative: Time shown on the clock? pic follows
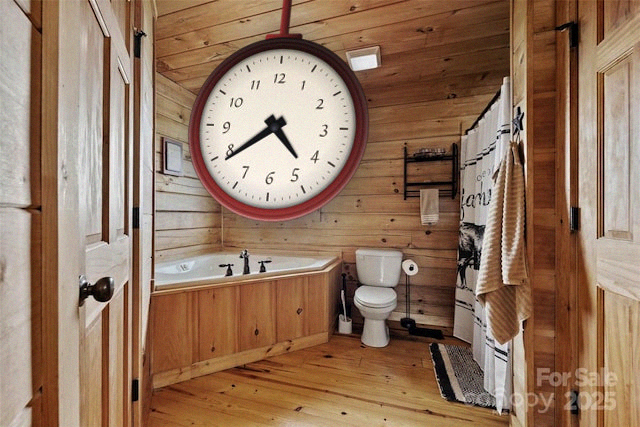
4:39
